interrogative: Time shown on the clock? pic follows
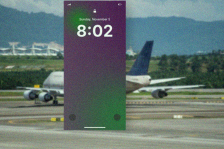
8:02
